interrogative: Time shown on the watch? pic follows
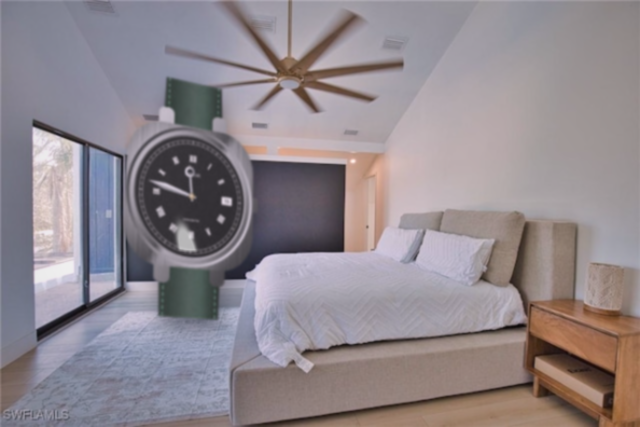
11:47
